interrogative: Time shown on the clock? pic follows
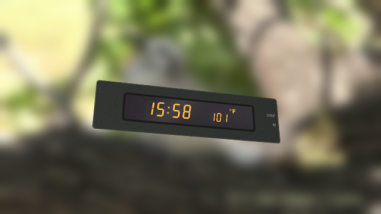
15:58
